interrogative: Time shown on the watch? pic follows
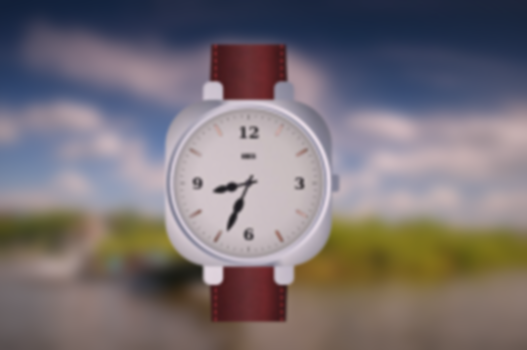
8:34
